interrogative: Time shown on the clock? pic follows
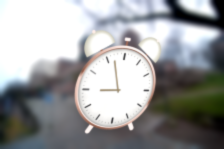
8:57
